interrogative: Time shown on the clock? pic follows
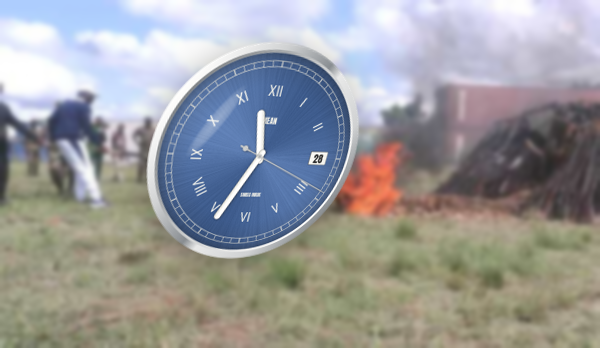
11:34:19
